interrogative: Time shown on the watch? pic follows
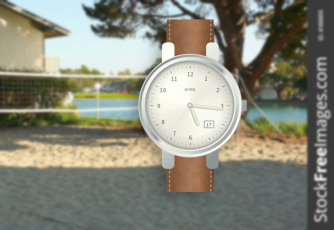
5:16
